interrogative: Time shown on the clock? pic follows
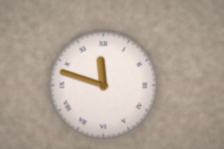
11:48
